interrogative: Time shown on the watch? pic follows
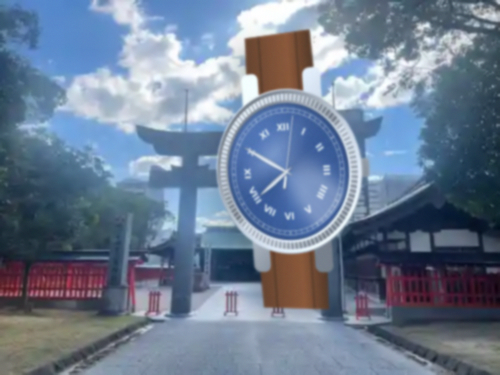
7:50:02
